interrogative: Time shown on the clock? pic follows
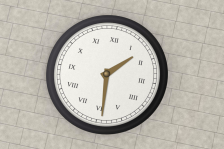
1:29
